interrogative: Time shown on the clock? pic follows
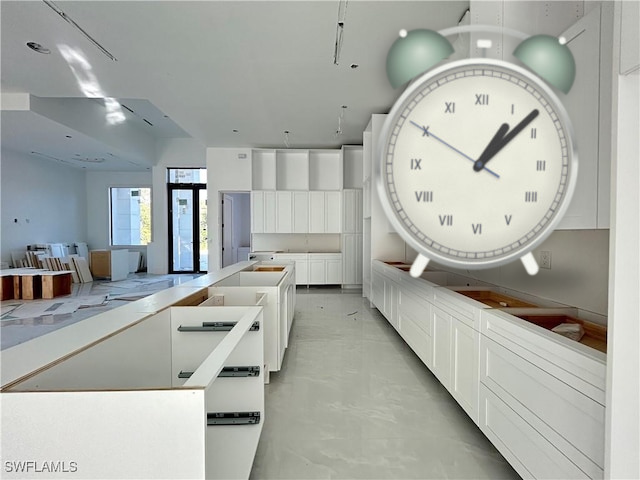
1:07:50
